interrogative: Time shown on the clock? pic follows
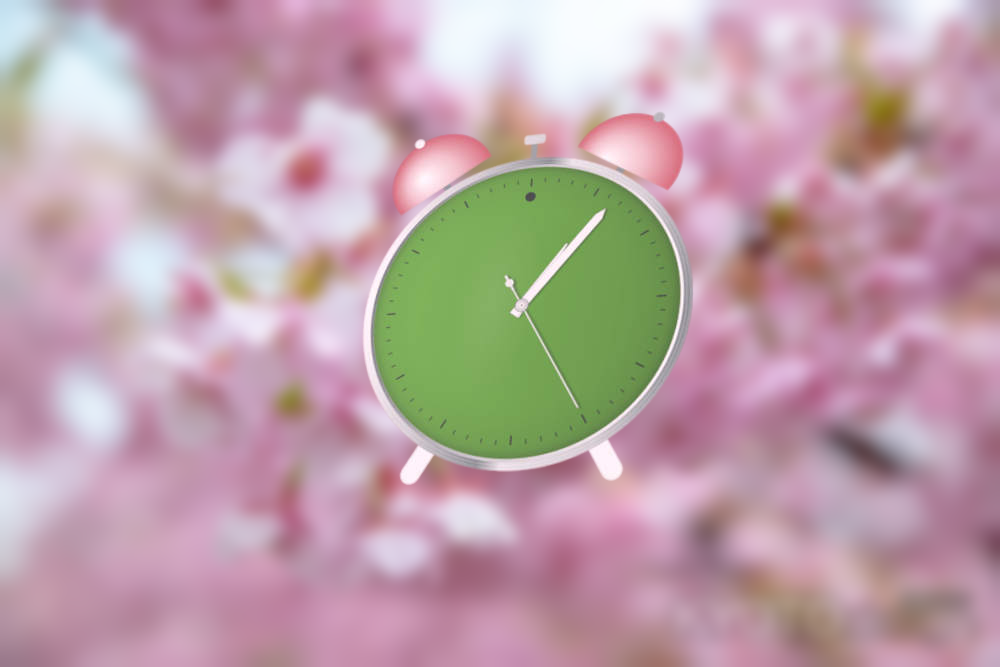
1:06:25
